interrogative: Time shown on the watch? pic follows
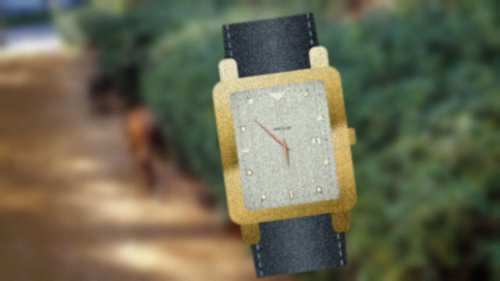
5:53
